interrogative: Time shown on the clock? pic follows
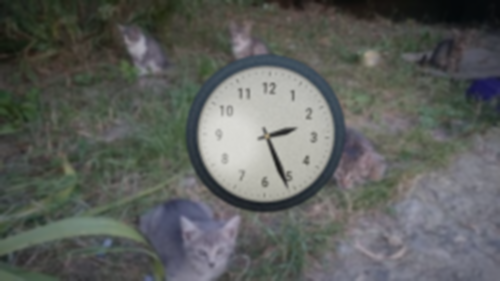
2:26
